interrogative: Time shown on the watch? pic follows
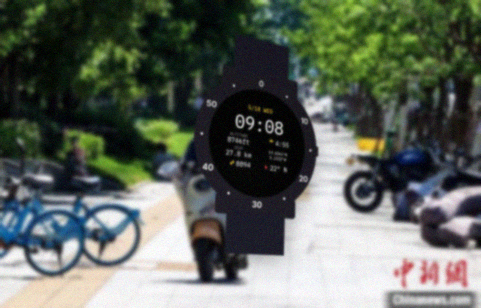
9:08
